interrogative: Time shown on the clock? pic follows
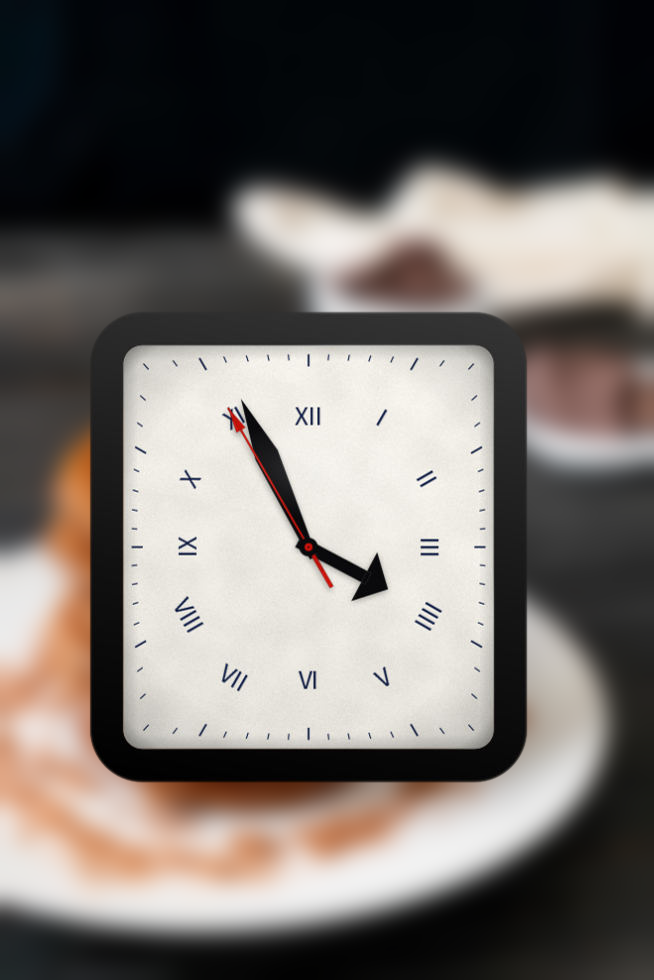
3:55:55
